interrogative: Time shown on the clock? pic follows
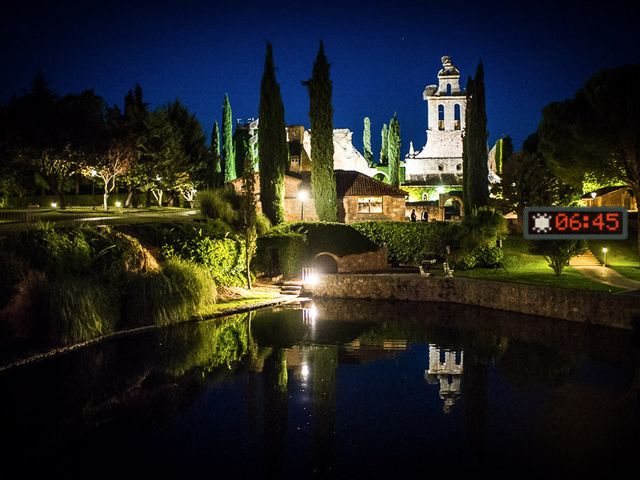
6:45
